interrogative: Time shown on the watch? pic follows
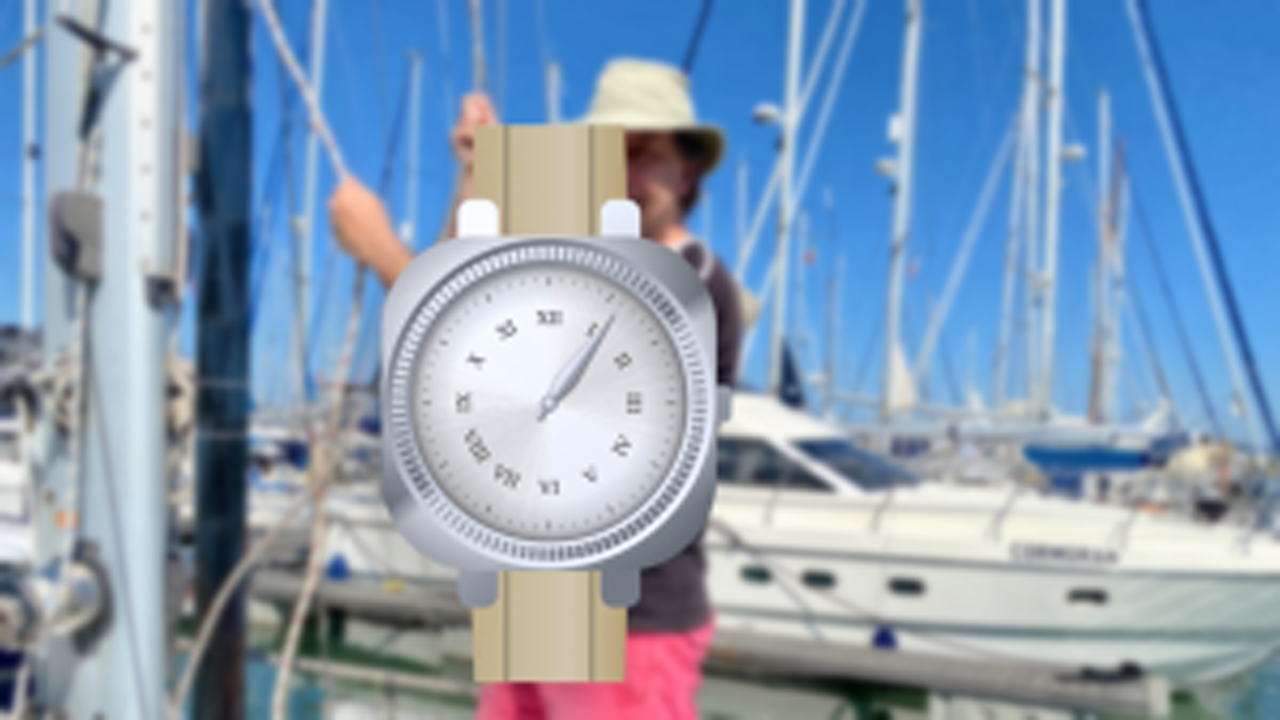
1:06
